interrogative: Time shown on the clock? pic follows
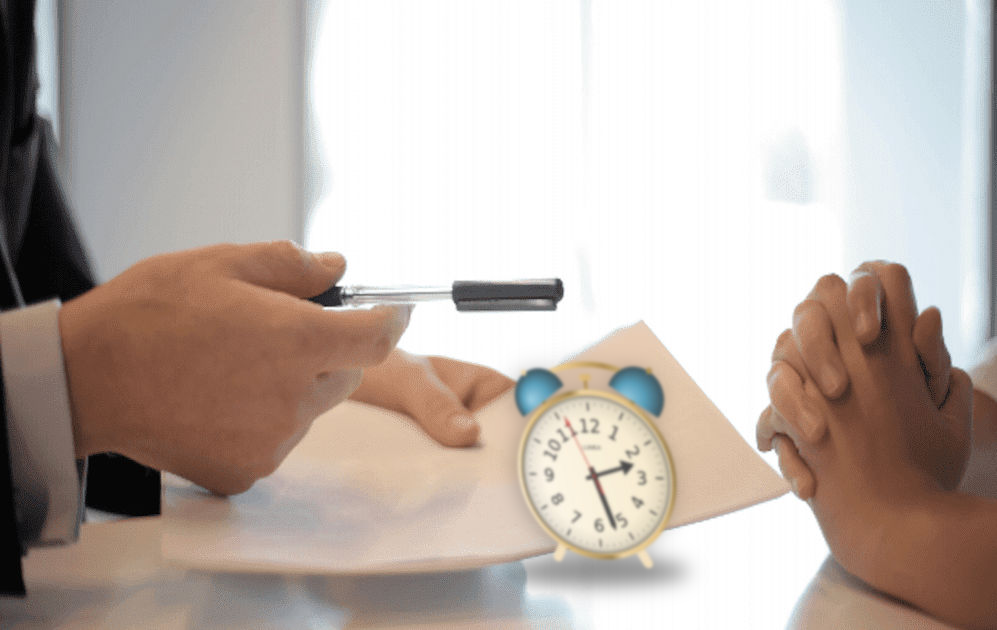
2:26:56
